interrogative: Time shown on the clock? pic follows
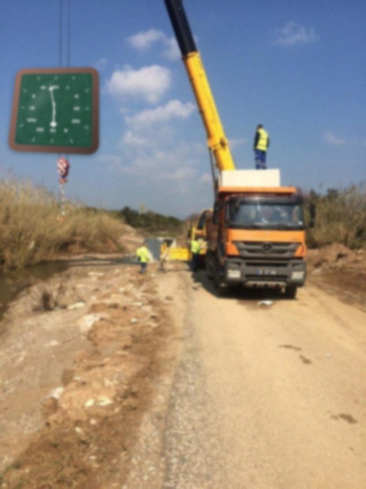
5:58
